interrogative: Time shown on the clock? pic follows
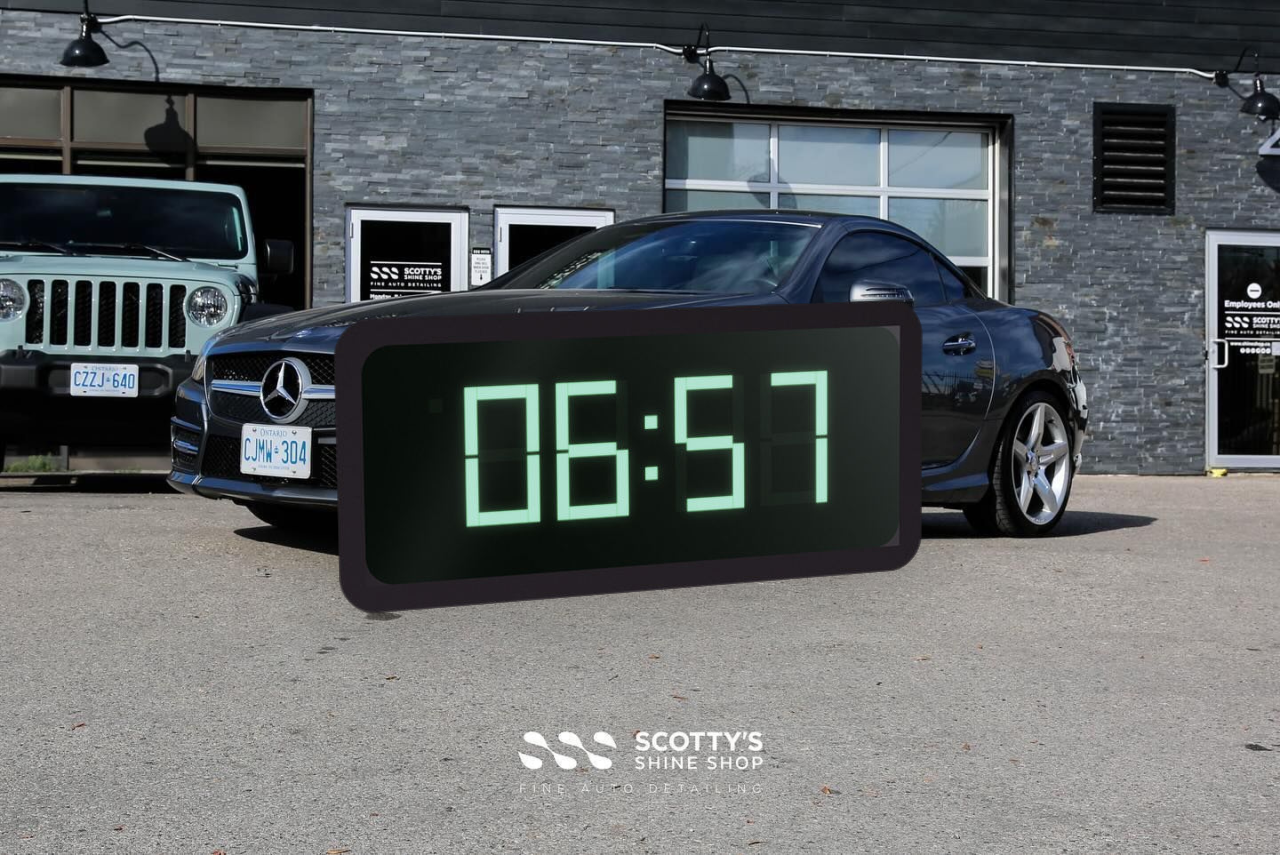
6:57
